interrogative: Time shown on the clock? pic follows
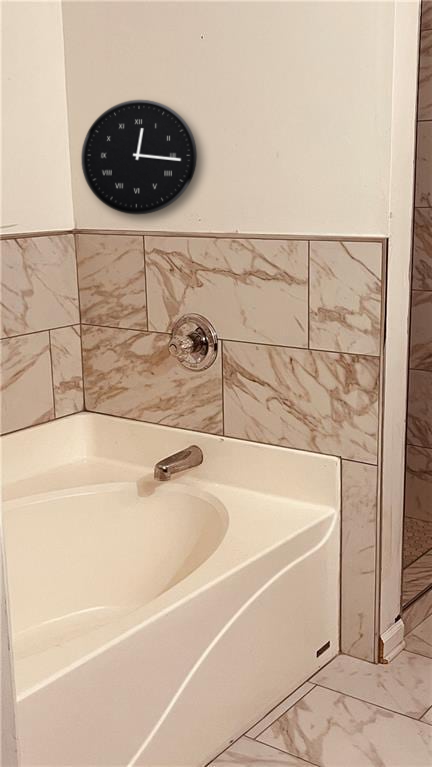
12:16
